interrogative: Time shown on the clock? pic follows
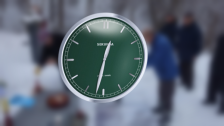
12:32
